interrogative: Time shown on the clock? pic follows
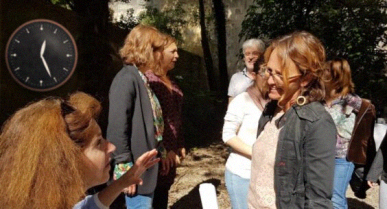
12:26
